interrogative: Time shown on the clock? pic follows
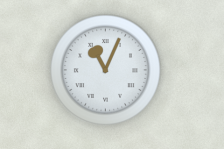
11:04
